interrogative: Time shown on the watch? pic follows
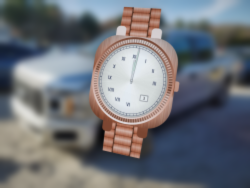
12:01
